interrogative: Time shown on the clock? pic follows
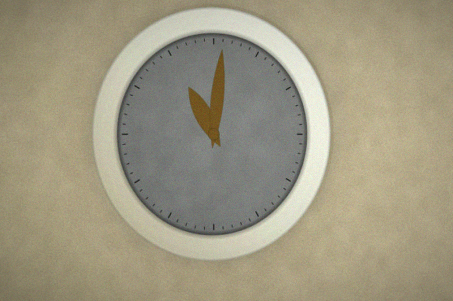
11:01
